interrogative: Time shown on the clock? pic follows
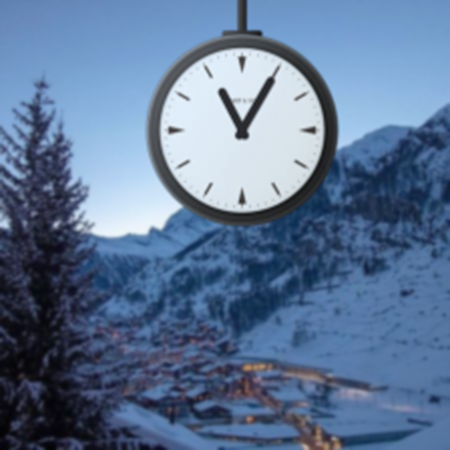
11:05
